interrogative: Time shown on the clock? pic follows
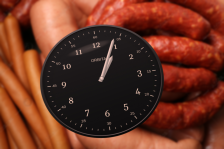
1:04
